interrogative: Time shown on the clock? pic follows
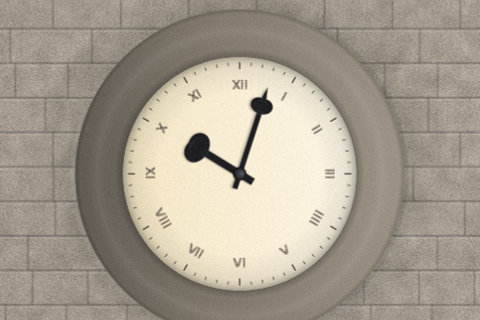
10:03
